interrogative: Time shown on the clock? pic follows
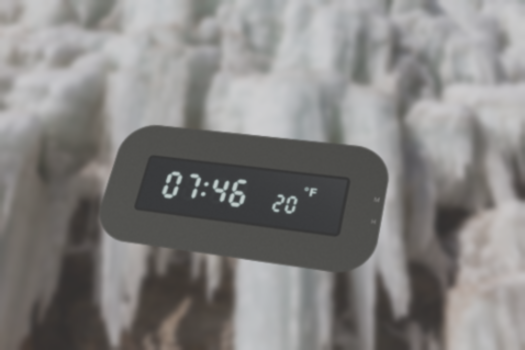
7:46
